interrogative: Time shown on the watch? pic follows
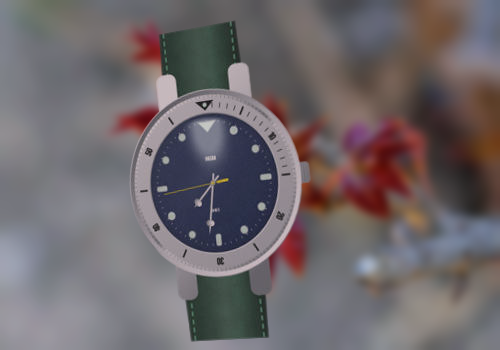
7:31:44
